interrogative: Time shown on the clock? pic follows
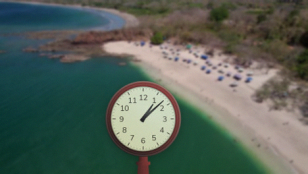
1:08
